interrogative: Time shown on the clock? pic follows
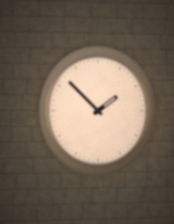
1:52
